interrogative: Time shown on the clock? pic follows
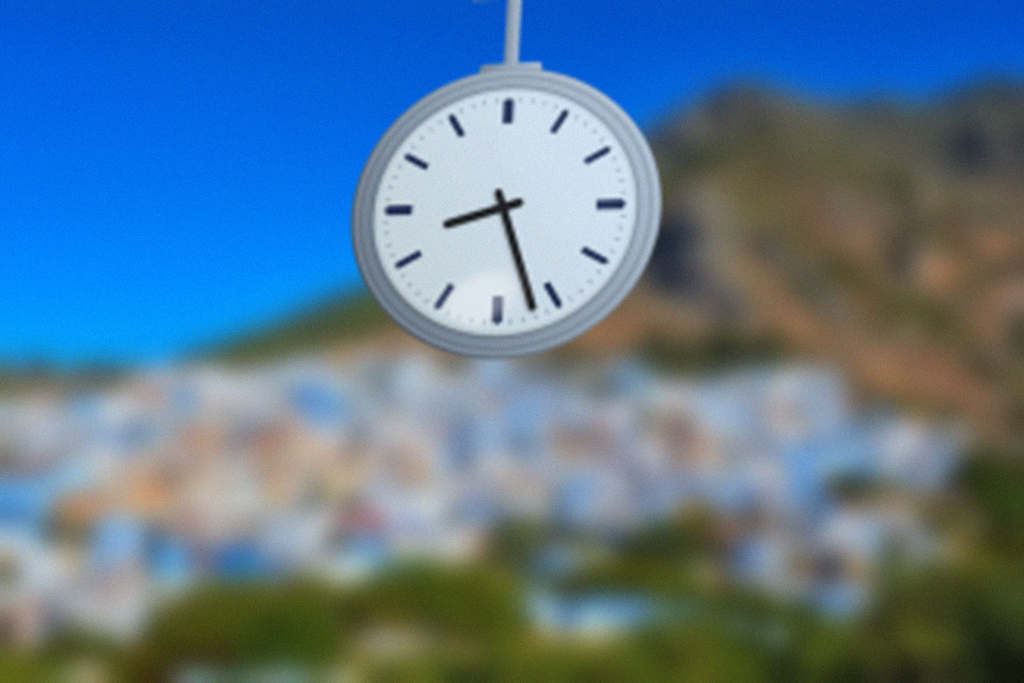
8:27
